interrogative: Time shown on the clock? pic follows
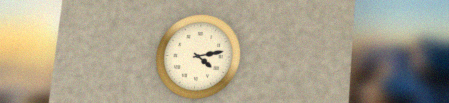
4:13
